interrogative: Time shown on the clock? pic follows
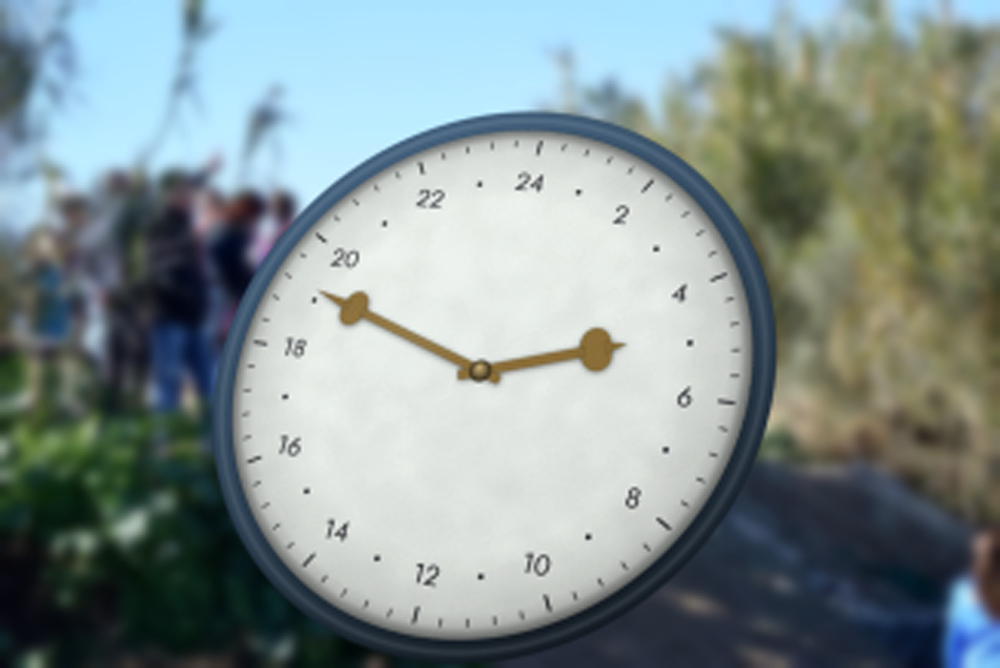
4:48
